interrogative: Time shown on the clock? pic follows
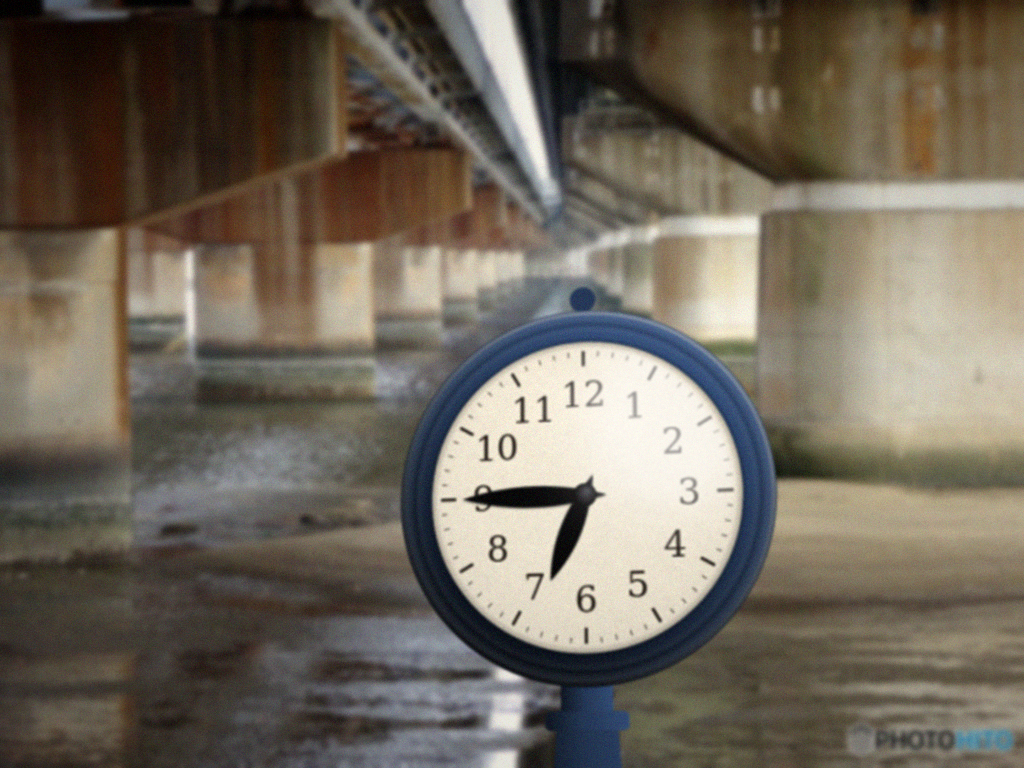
6:45
